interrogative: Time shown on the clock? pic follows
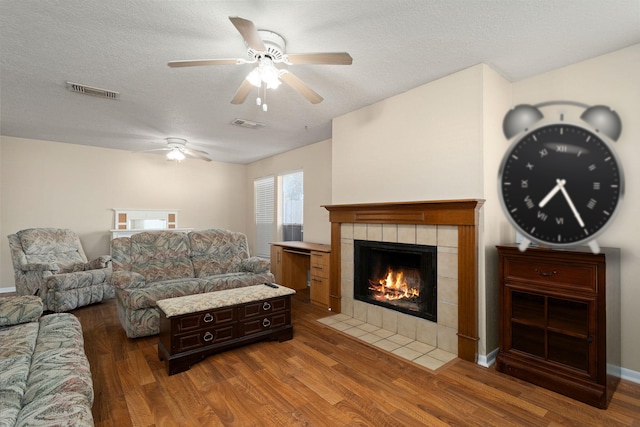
7:25
